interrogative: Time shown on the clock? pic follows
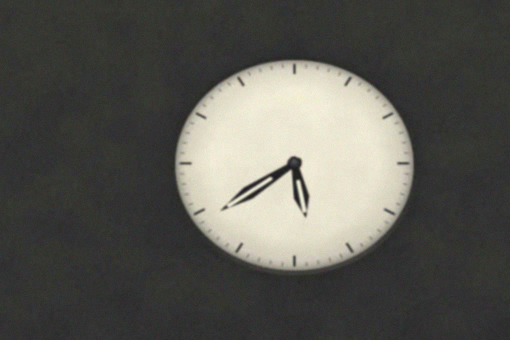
5:39
